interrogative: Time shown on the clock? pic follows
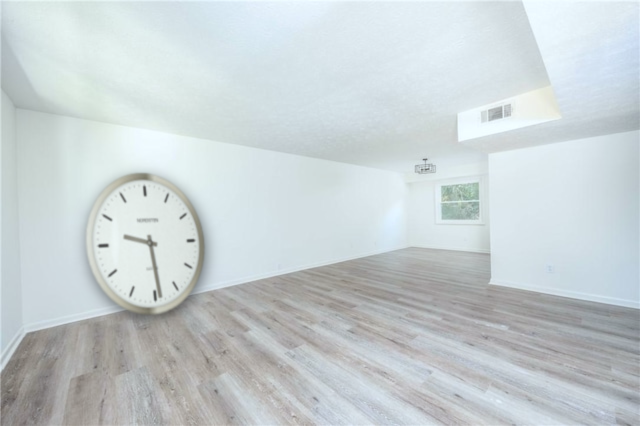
9:29
